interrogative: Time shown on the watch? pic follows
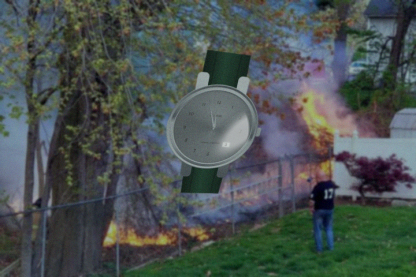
11:57
